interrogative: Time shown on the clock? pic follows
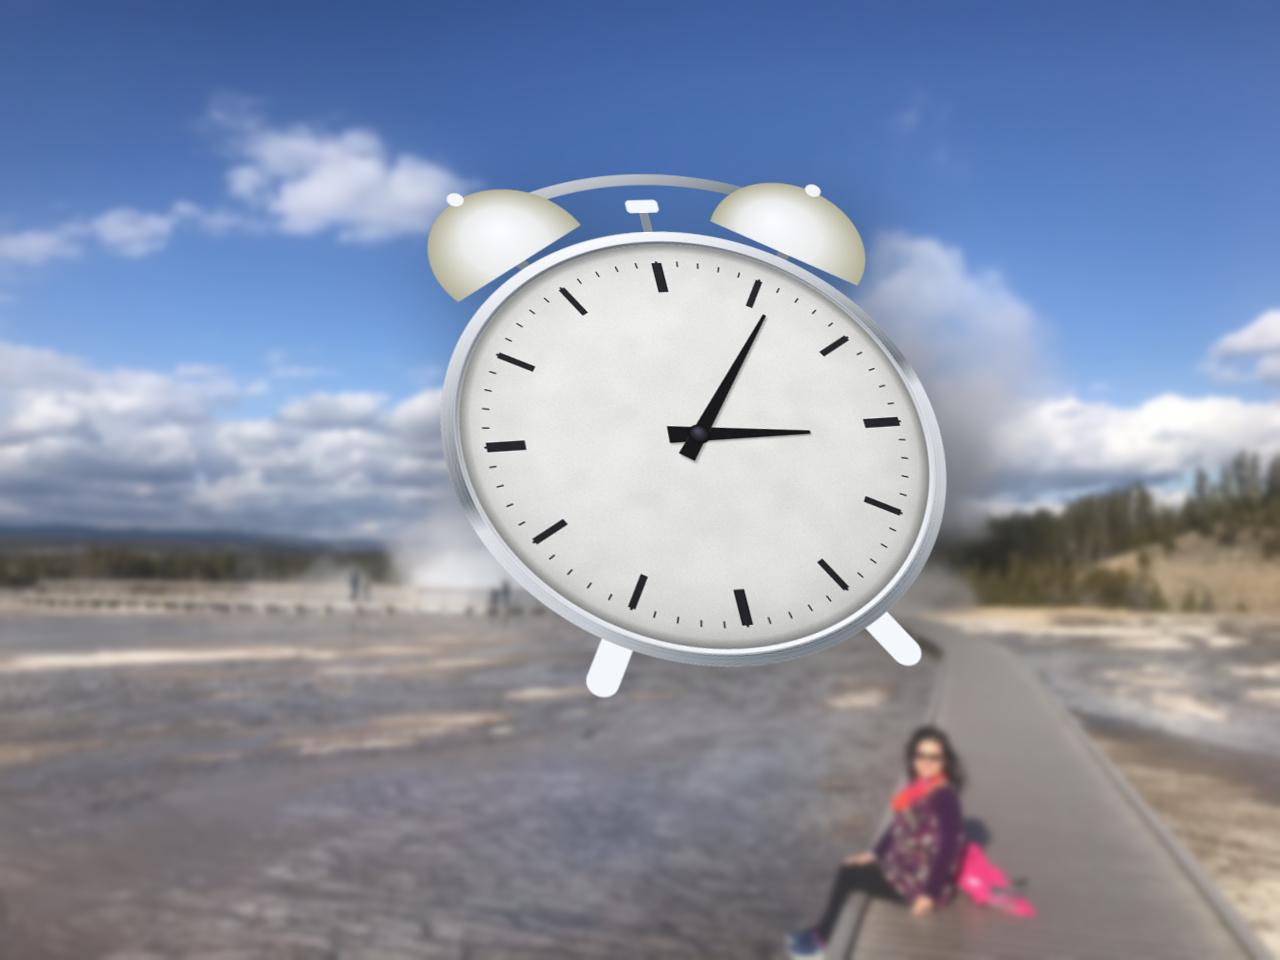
3:06
